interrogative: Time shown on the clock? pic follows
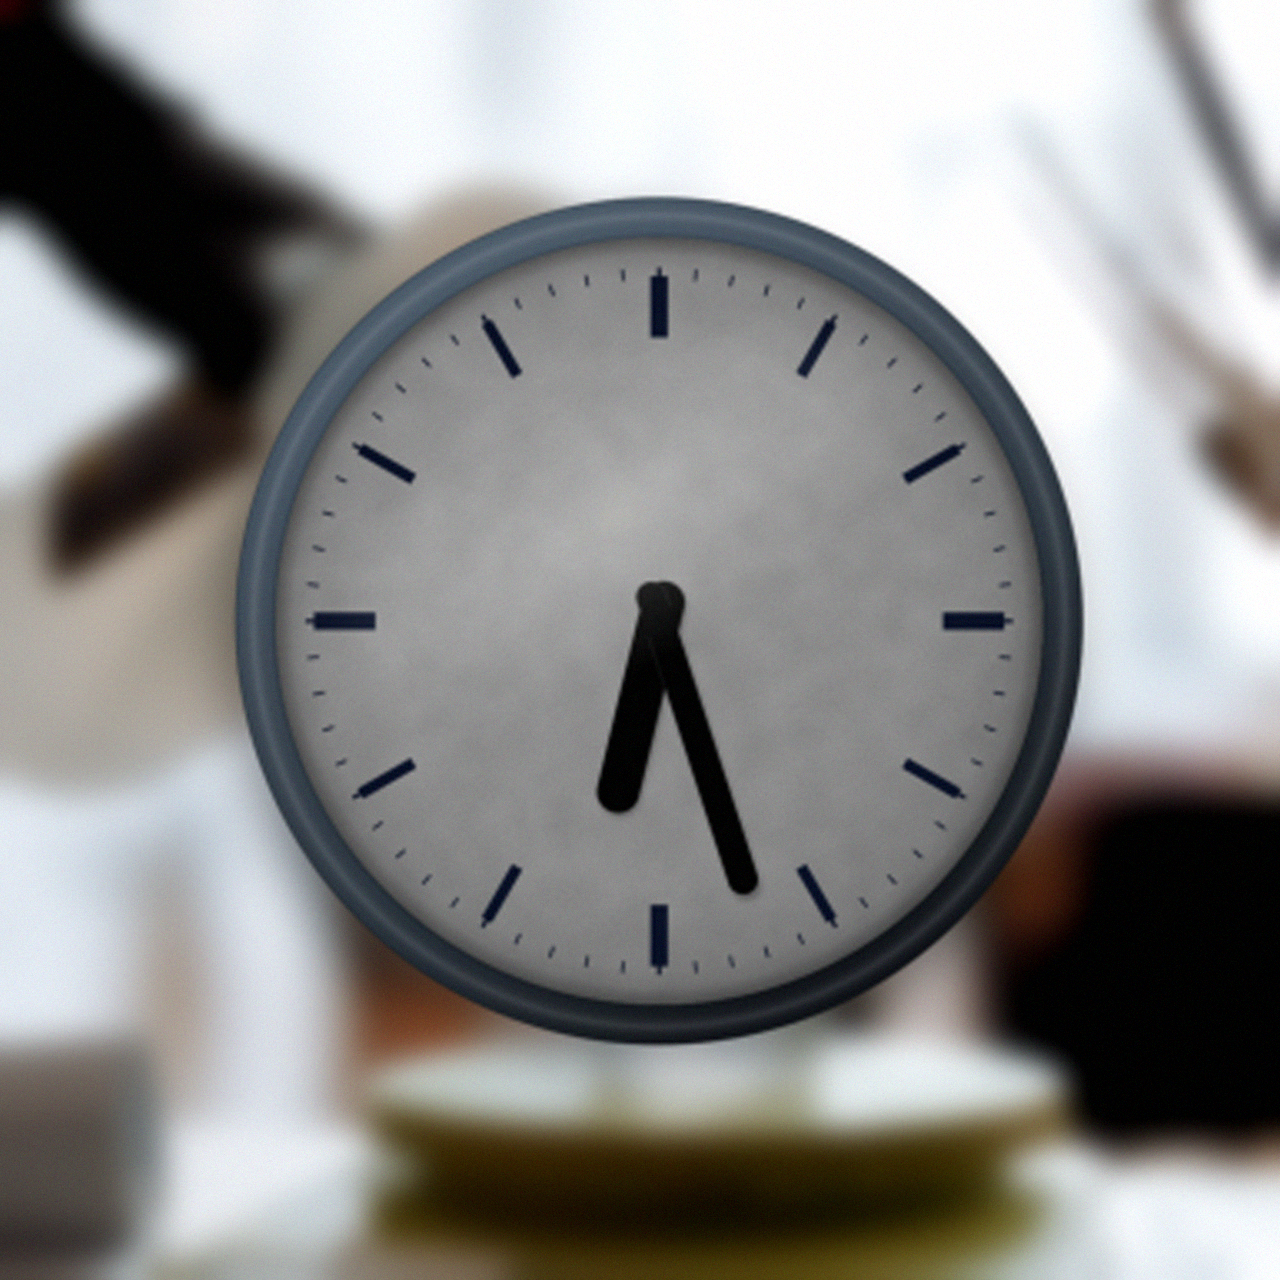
6:27
